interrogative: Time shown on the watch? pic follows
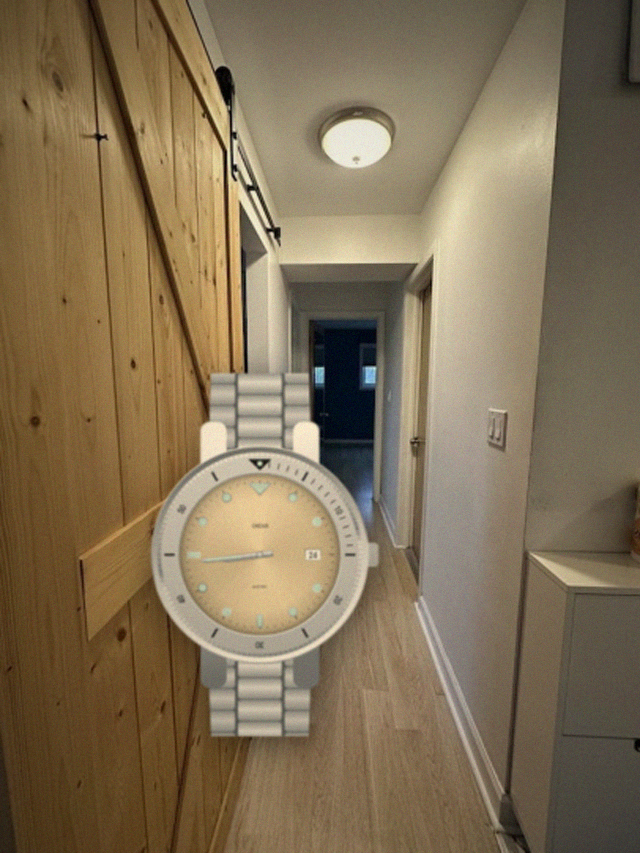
8:44
